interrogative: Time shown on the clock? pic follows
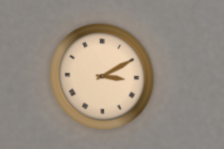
3:10
